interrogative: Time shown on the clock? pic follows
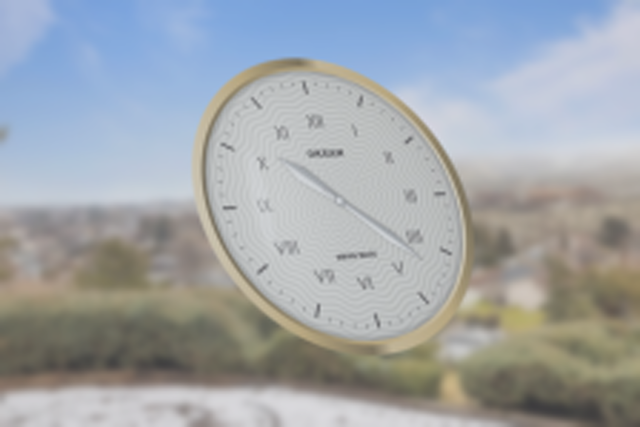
10:22
